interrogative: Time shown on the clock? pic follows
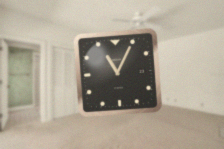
11:05
